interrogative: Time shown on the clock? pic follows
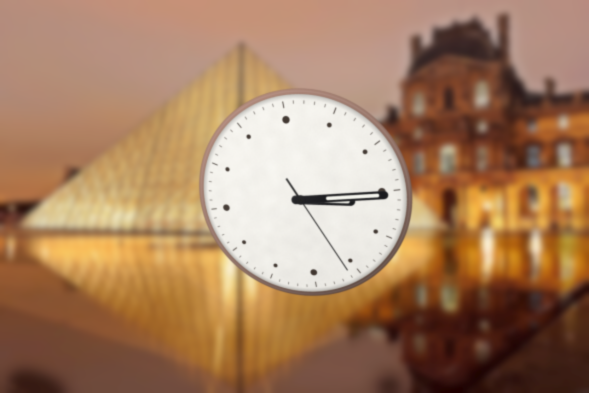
3:15:26
